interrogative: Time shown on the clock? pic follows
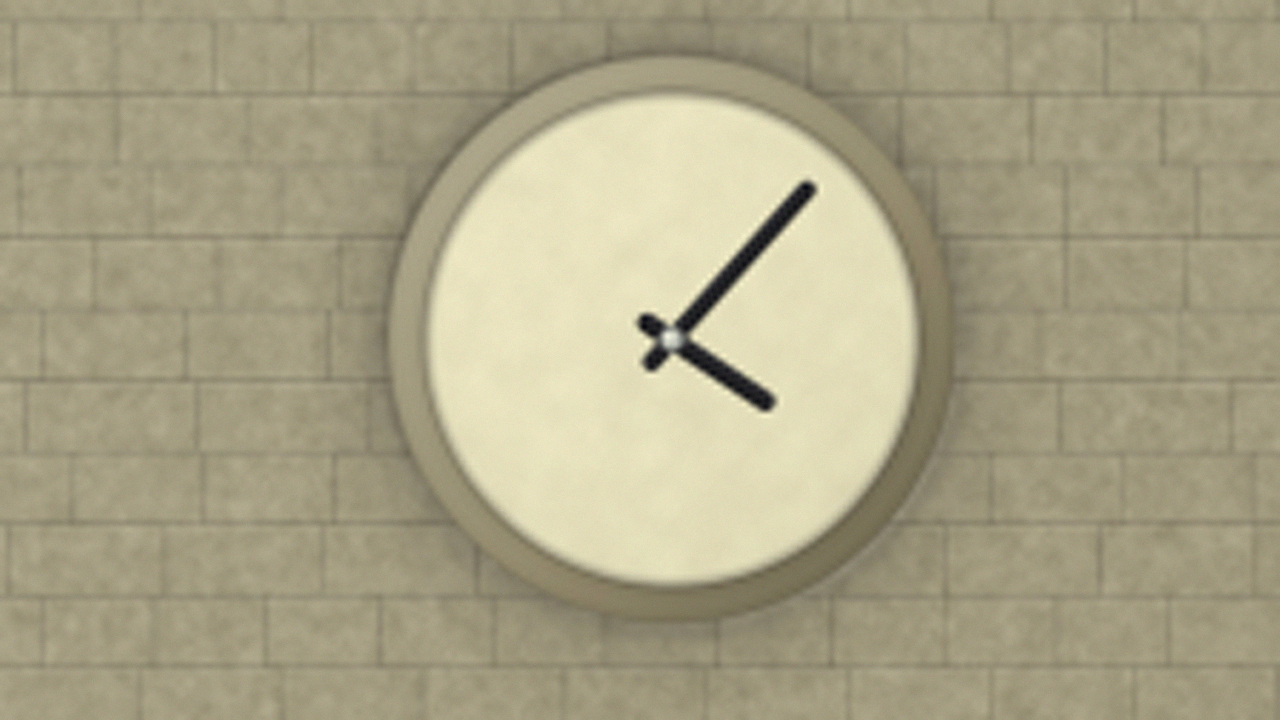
4:07
